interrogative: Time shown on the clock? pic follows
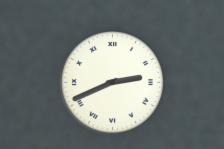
2:41
